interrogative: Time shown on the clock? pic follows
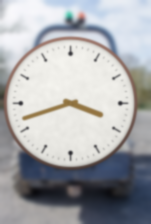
3:42
